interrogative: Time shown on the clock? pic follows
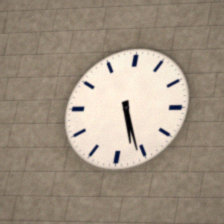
5:26
